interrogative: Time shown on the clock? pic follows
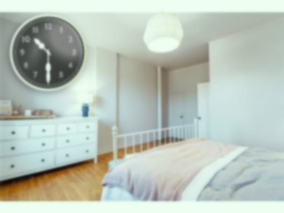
10:30
